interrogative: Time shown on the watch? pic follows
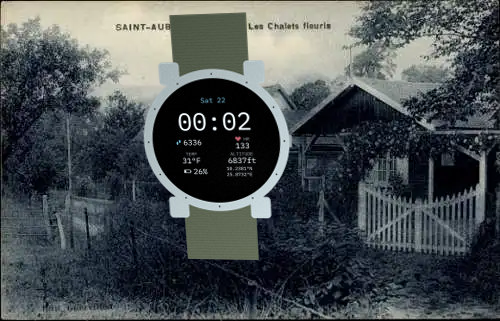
0:02
